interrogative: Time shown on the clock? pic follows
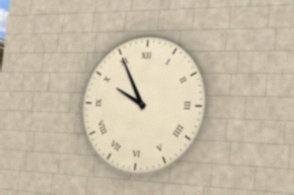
9:55
